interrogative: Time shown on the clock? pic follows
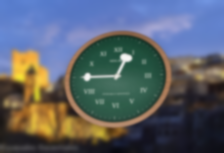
12:45
